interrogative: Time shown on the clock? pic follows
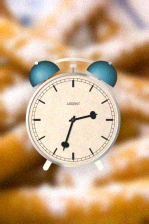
2:33
